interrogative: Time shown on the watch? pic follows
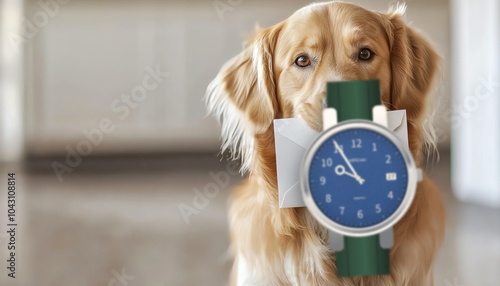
9:55
